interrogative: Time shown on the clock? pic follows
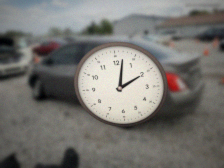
2:02
